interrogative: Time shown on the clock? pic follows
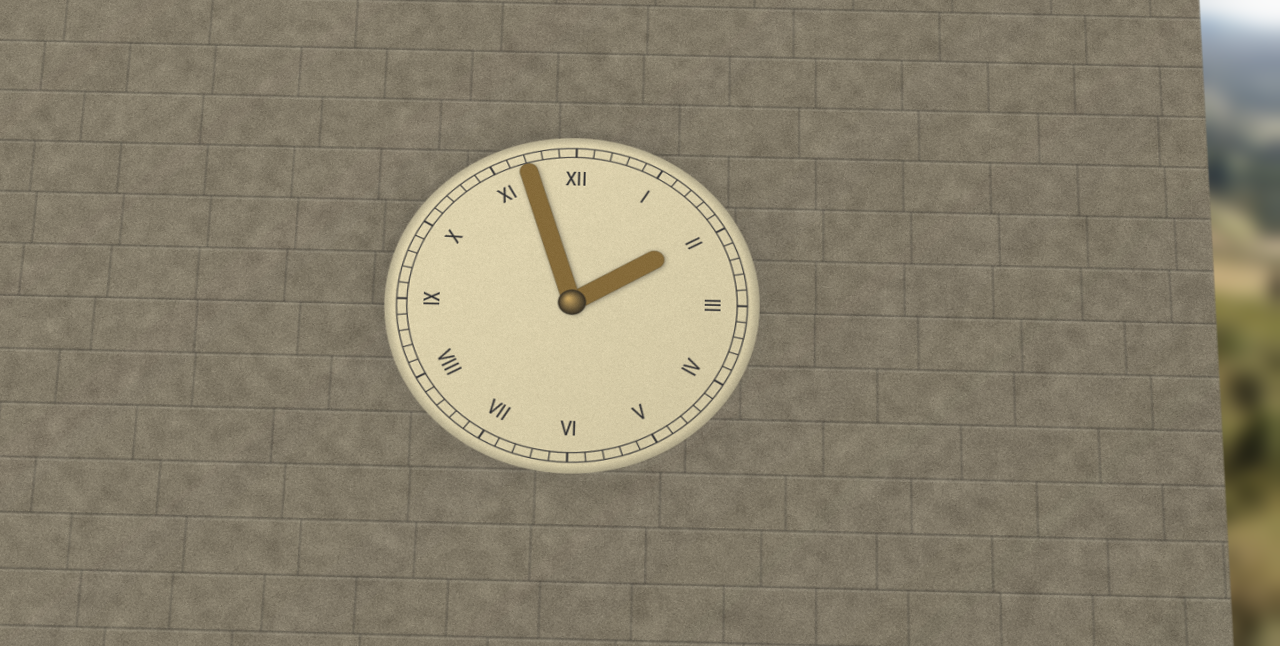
1:57
